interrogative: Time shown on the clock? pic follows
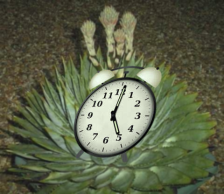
5:01
